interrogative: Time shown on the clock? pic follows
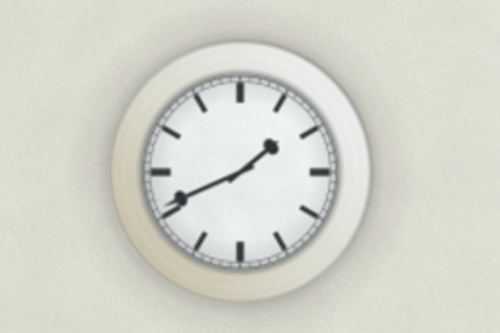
1:41
